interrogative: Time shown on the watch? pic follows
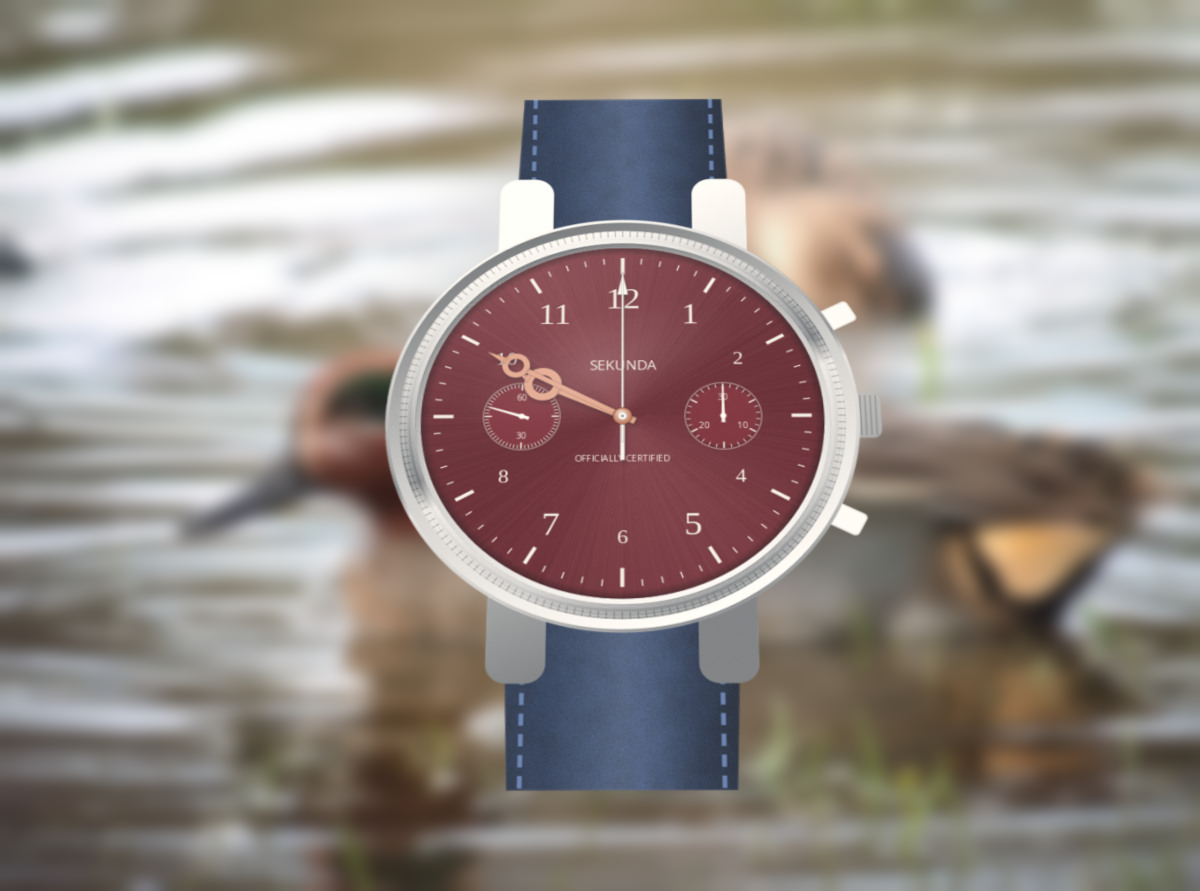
9:49:48
